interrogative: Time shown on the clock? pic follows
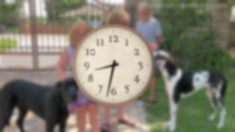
8:32
